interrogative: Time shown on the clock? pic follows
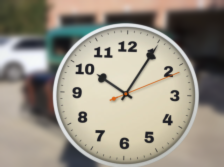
10:05:11
